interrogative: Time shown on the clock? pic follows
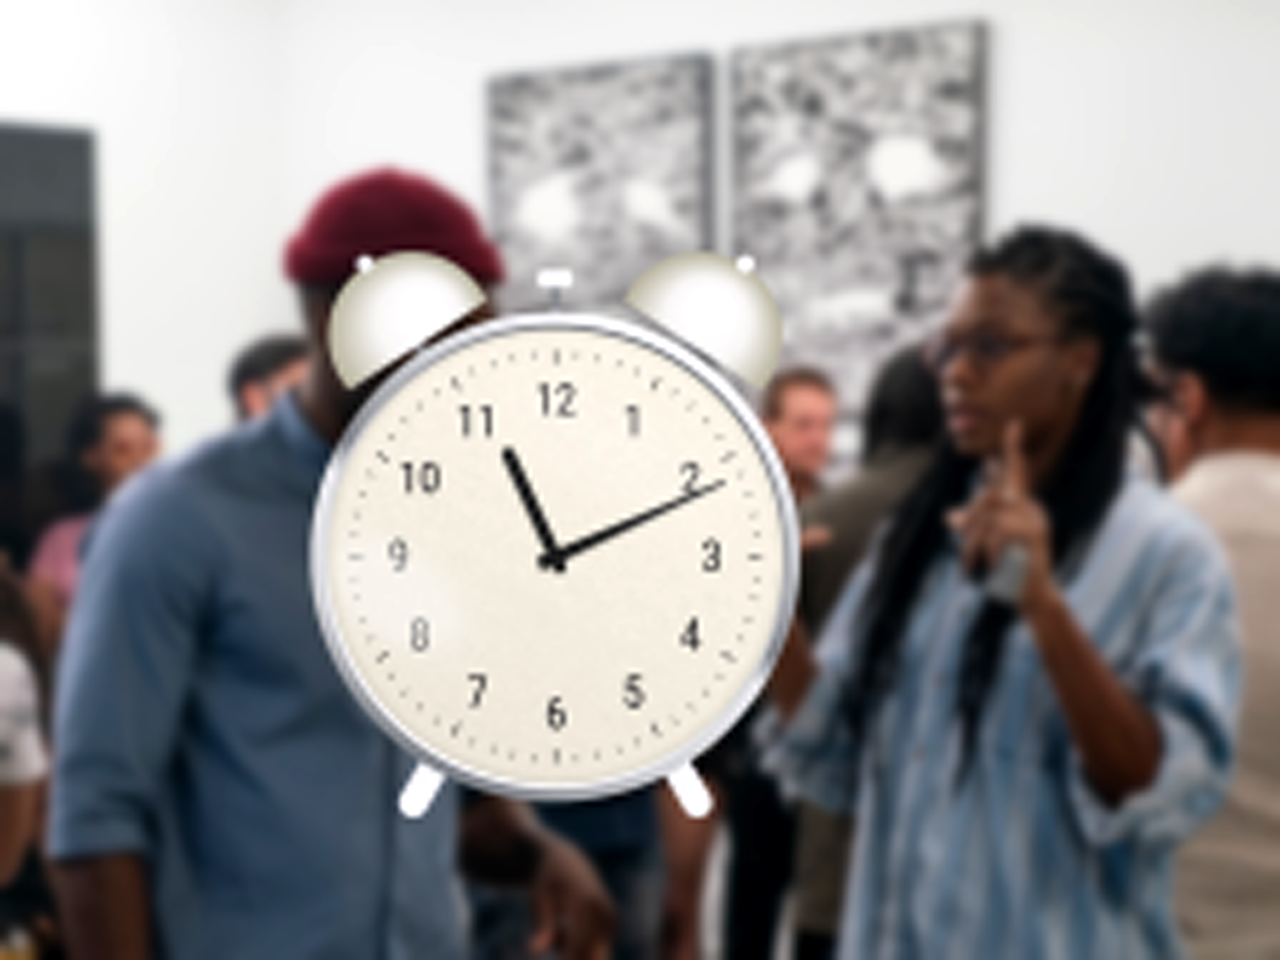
11:11
